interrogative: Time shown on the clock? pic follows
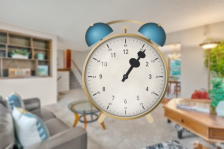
1:06
